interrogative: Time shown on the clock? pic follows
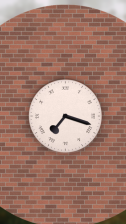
7:18
